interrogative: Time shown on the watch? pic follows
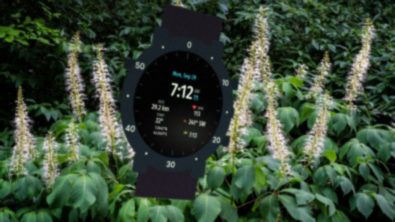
7:12
